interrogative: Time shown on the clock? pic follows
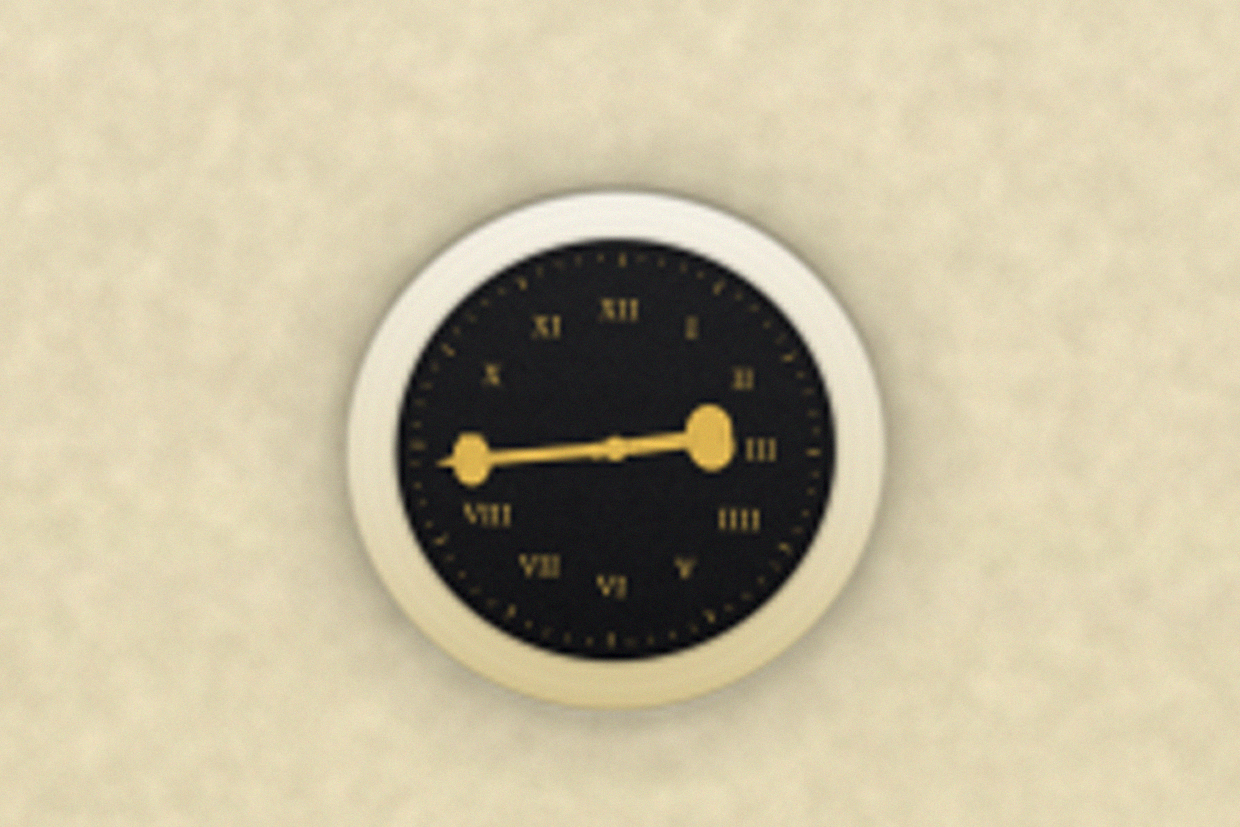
2:44
